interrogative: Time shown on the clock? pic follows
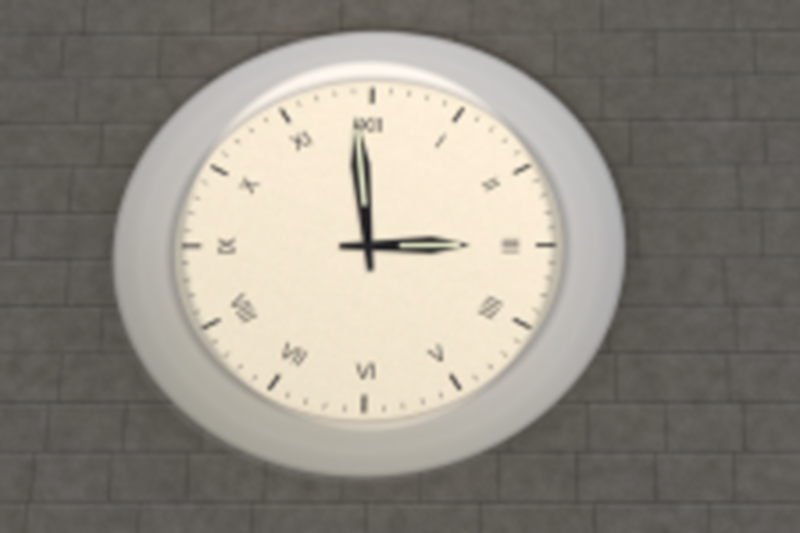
2:59
